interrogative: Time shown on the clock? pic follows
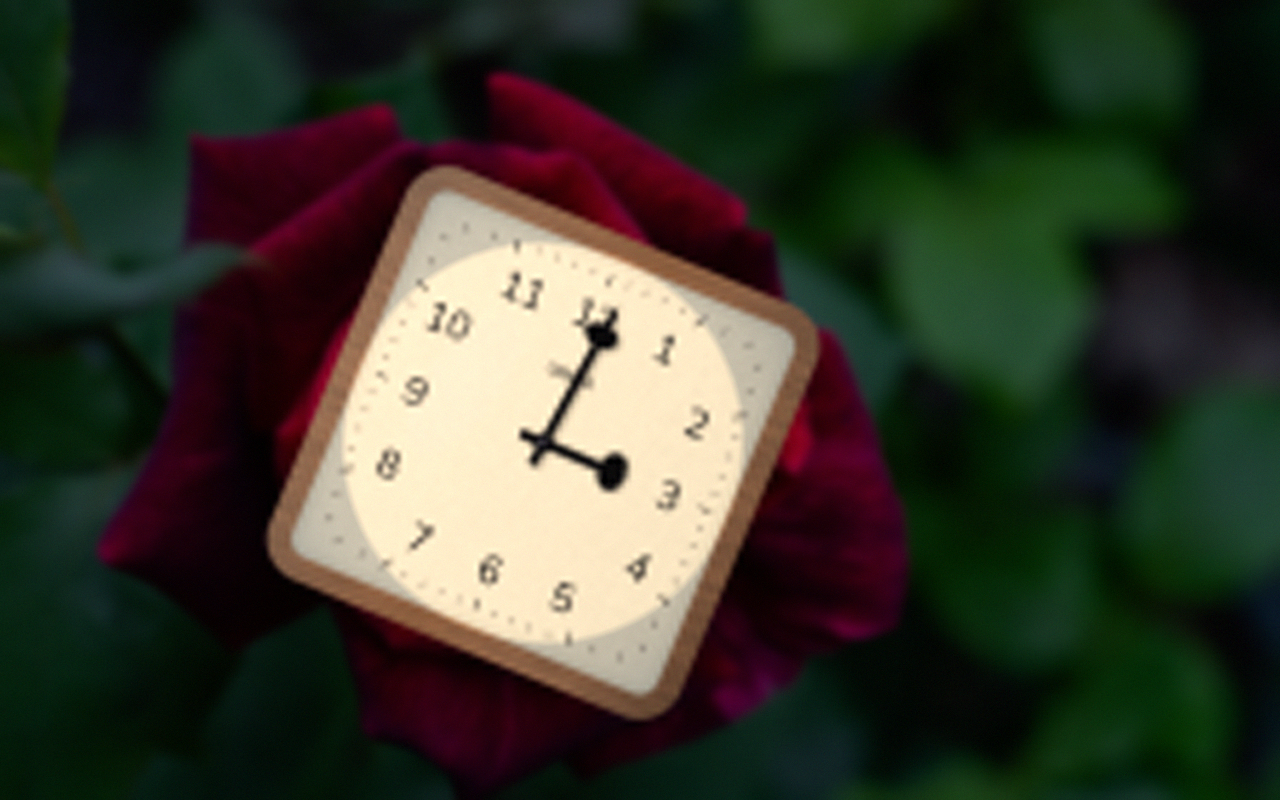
3:01
